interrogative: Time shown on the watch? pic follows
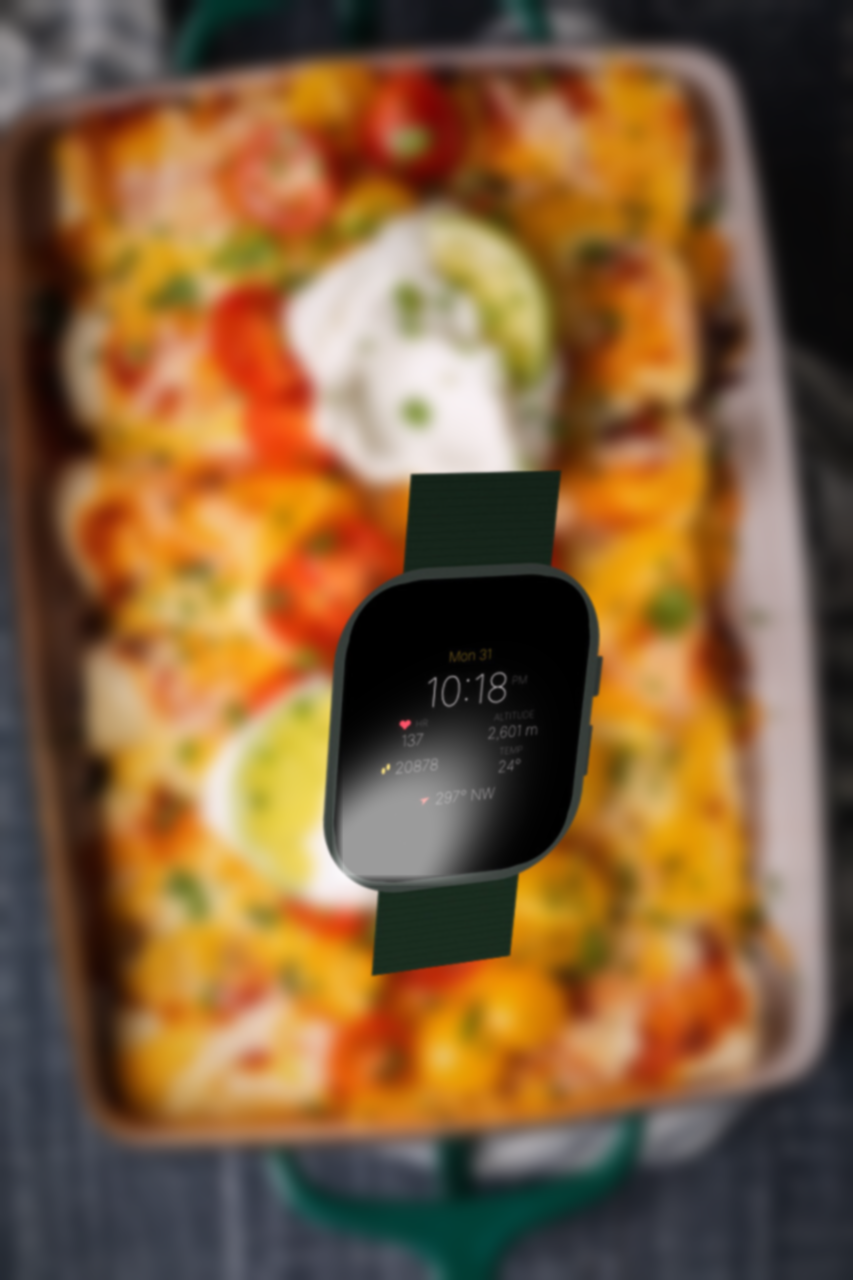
10:18
